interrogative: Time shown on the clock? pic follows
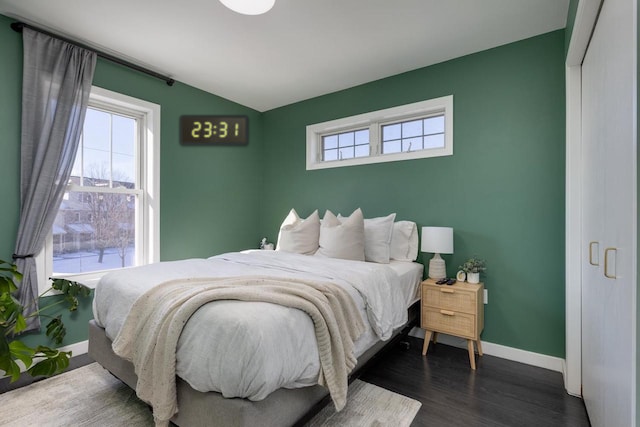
23:31
